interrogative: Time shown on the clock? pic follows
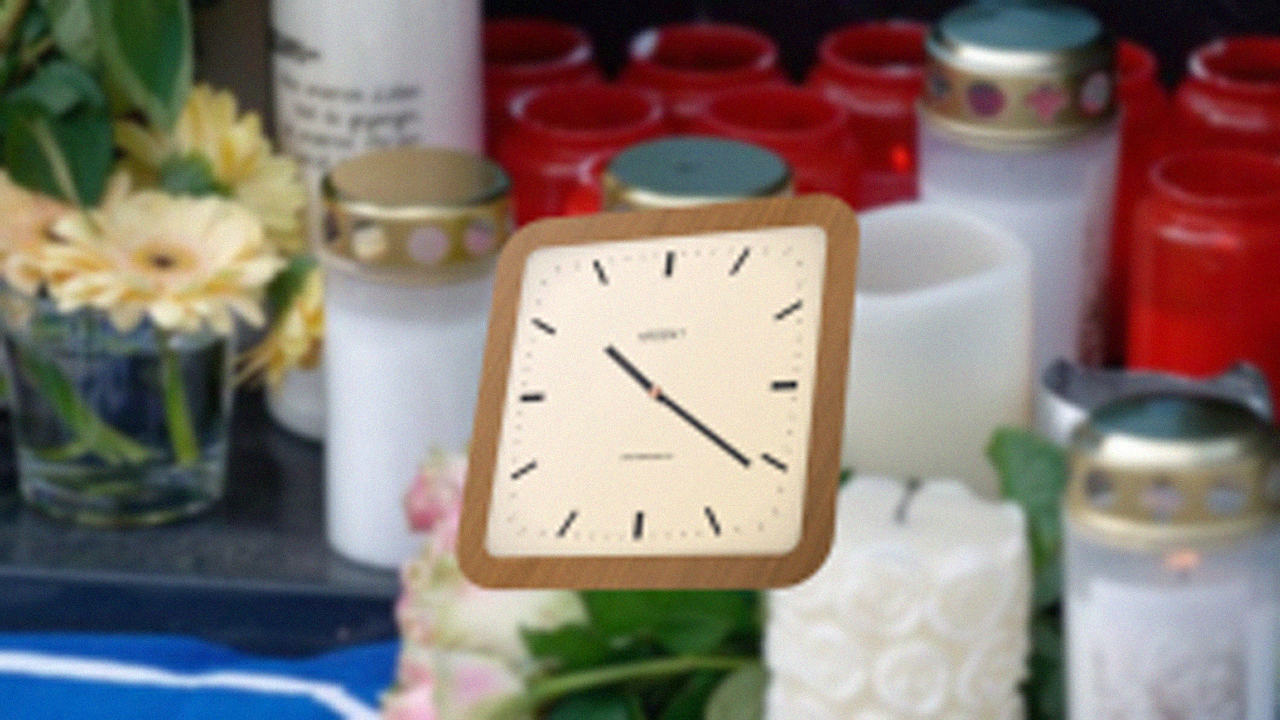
10:21
